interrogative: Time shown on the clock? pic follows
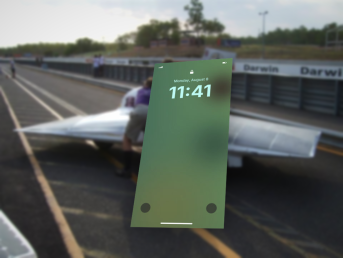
11:41
